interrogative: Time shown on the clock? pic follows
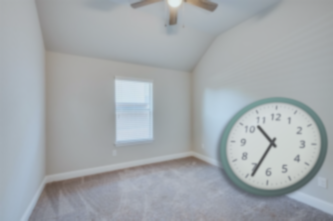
10:34
